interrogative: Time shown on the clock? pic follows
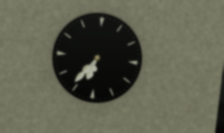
6:36
